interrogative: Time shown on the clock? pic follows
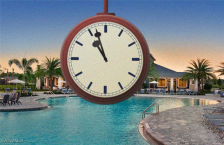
10:57
